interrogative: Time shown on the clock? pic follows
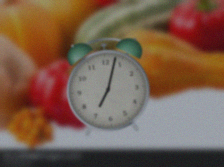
7:03
